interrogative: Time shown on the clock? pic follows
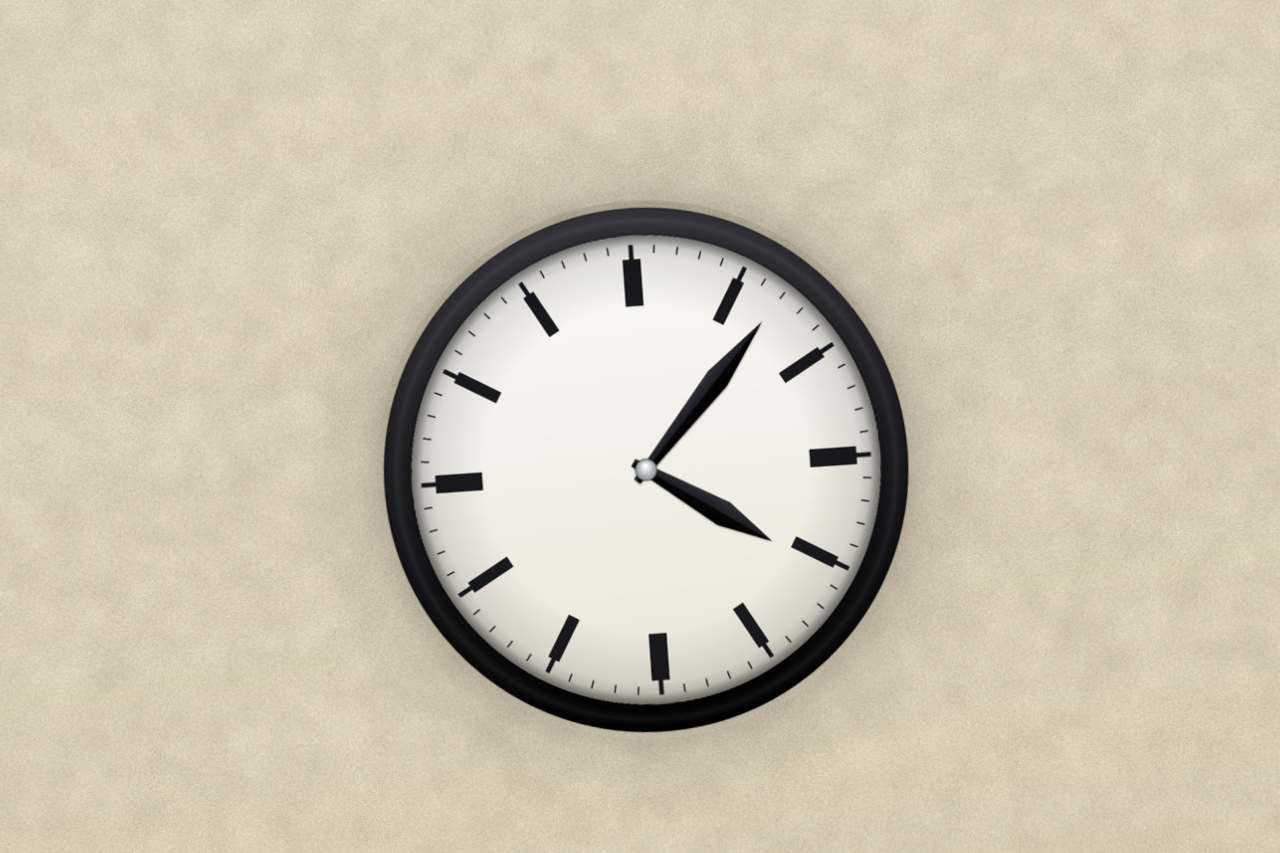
4:07
